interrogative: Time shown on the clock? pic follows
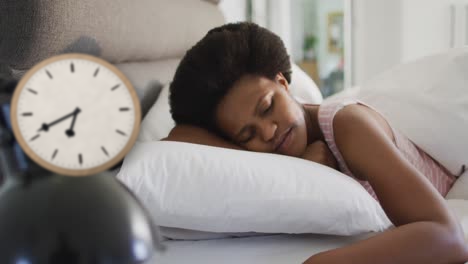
6:41
